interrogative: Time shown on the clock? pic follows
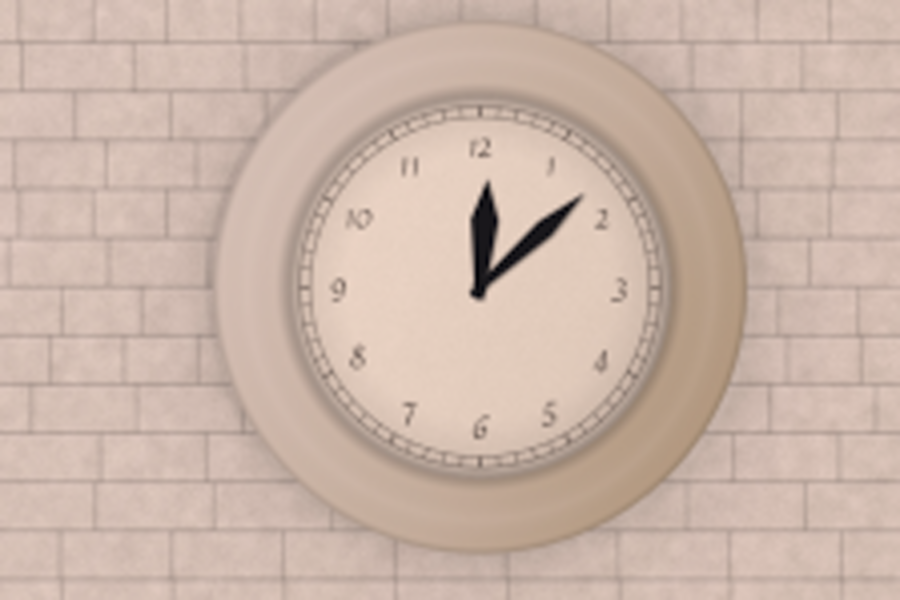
12:08
